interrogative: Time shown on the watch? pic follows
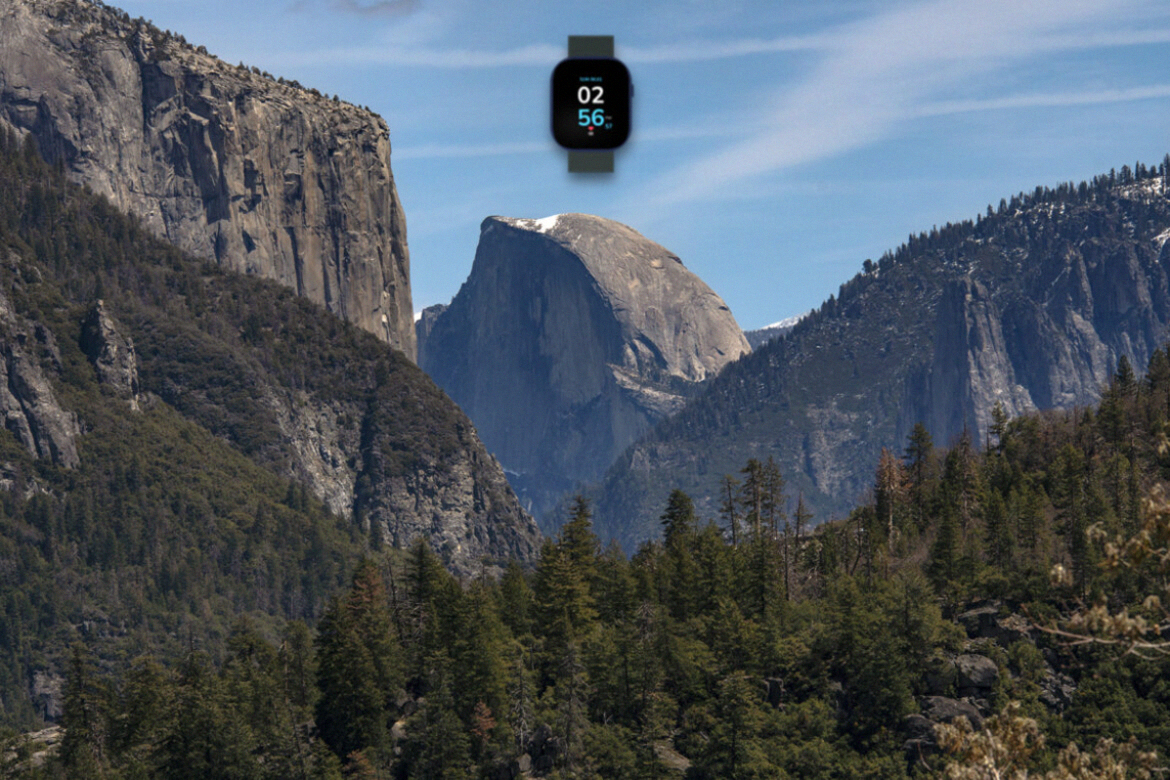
2:56
